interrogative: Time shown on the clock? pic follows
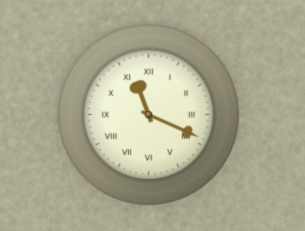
11:19
